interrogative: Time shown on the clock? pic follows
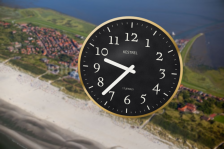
9:37
